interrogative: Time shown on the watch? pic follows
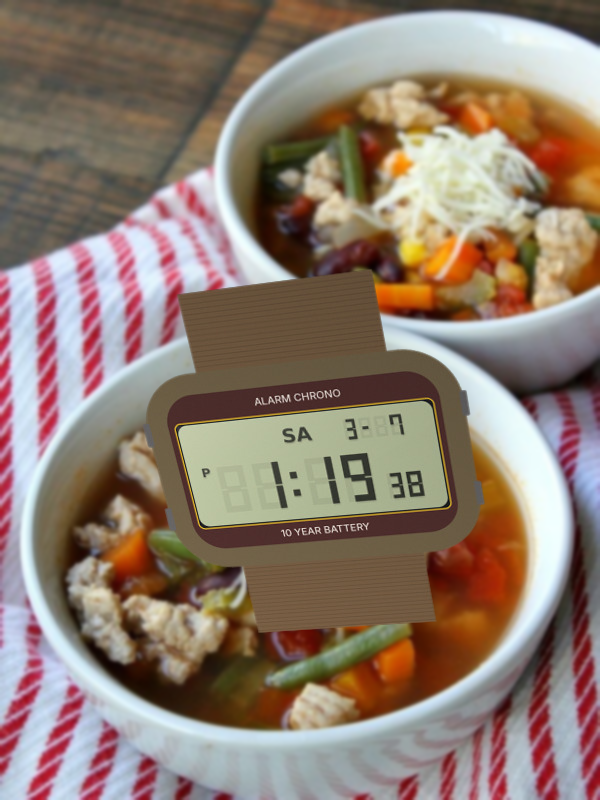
1:19:38
